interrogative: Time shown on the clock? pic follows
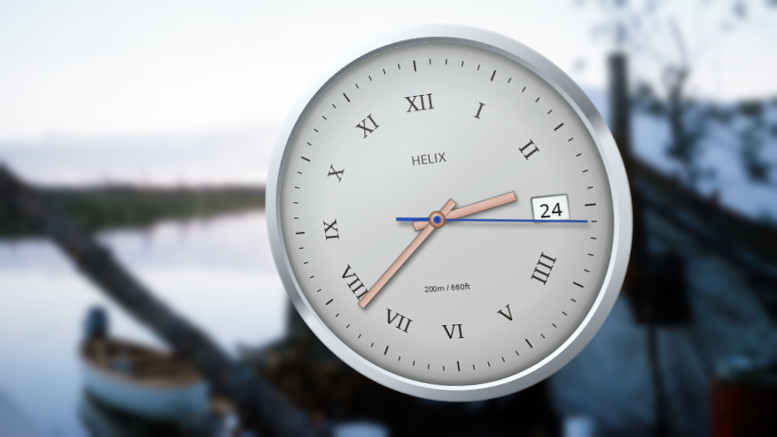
2:38:16
